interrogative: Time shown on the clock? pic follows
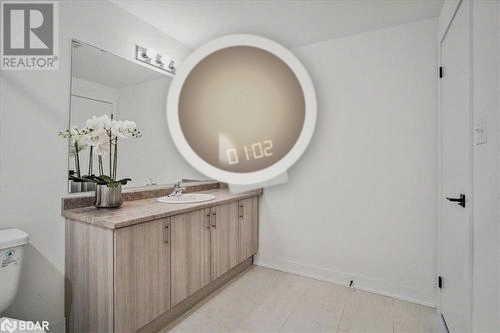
1:02
